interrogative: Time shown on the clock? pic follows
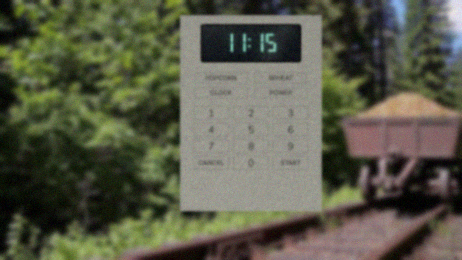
11:15
